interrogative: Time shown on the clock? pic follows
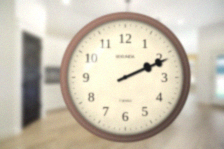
2:11
